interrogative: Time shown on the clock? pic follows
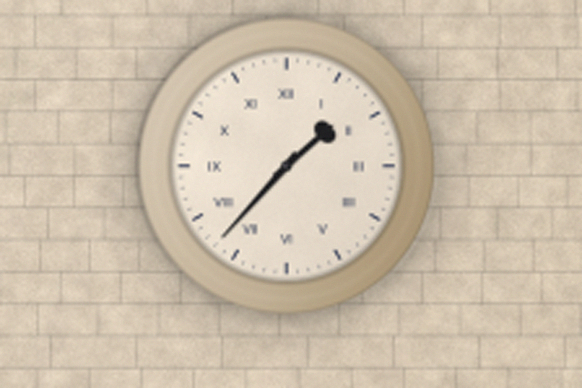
1:37
